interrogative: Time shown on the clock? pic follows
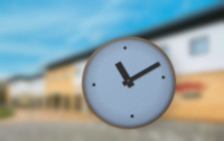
11:11
